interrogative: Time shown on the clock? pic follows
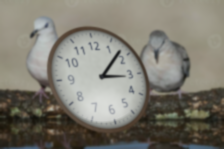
3:08
